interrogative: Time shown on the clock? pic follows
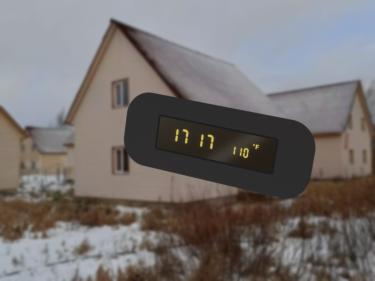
17:17
